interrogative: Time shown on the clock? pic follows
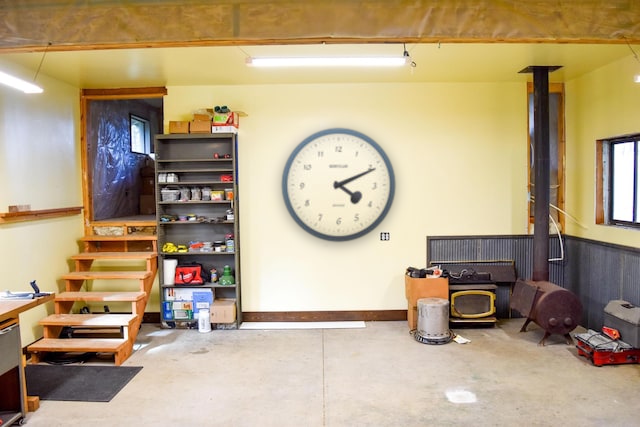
4:11
